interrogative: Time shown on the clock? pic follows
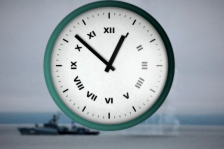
12:52
